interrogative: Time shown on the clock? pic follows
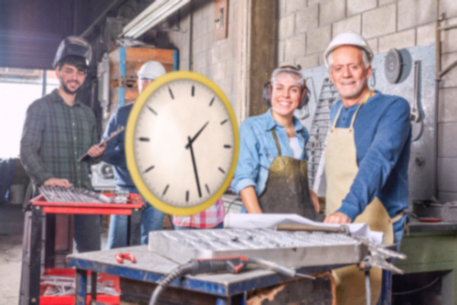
1:27
